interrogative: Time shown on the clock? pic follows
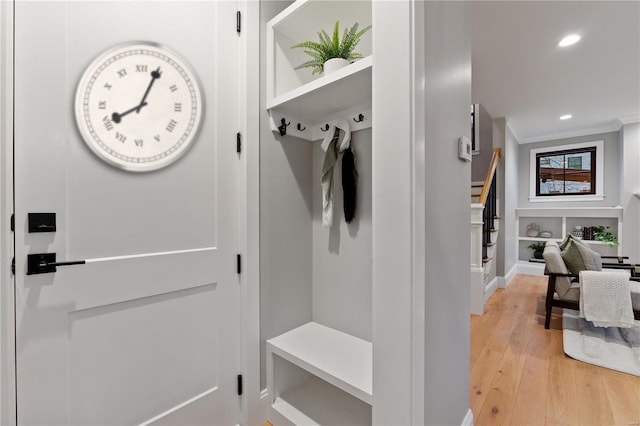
8:04
